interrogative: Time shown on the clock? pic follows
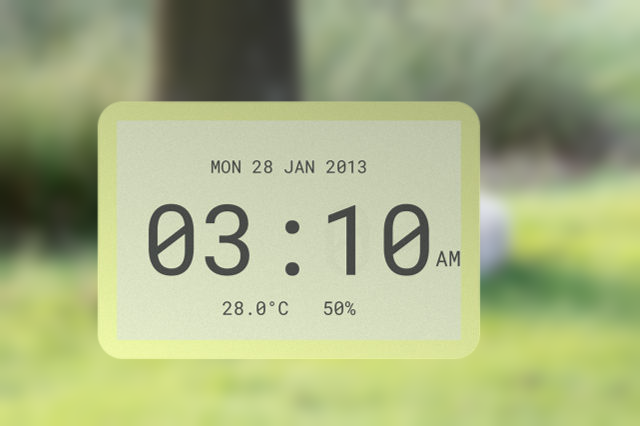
3:10
